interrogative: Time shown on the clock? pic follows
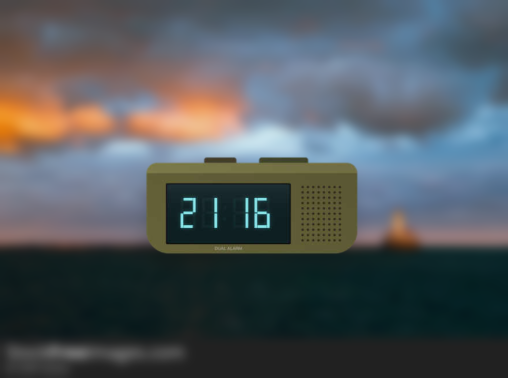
21:16
